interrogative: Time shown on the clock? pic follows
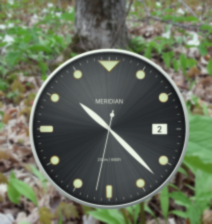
10:22:32
